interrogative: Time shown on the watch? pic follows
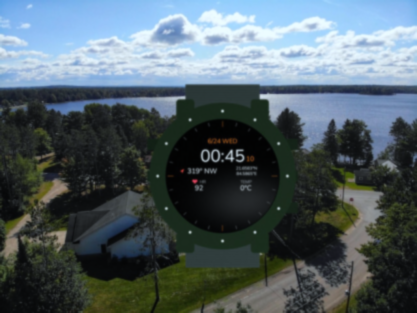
0:45
